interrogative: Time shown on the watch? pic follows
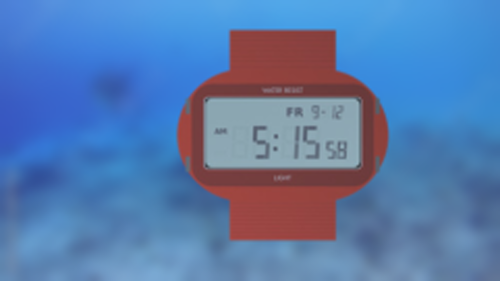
5:15:58
